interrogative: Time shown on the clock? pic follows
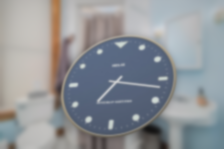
7:17
